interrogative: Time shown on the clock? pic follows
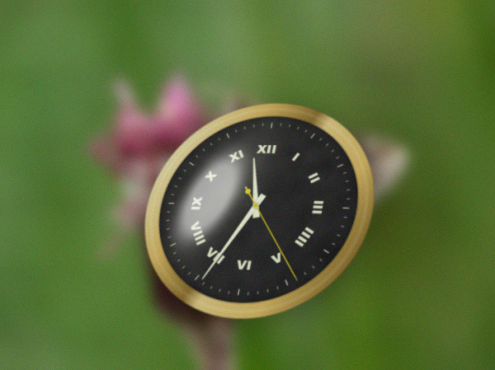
11:34:24
